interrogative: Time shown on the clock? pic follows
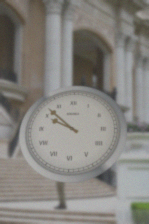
9:52
